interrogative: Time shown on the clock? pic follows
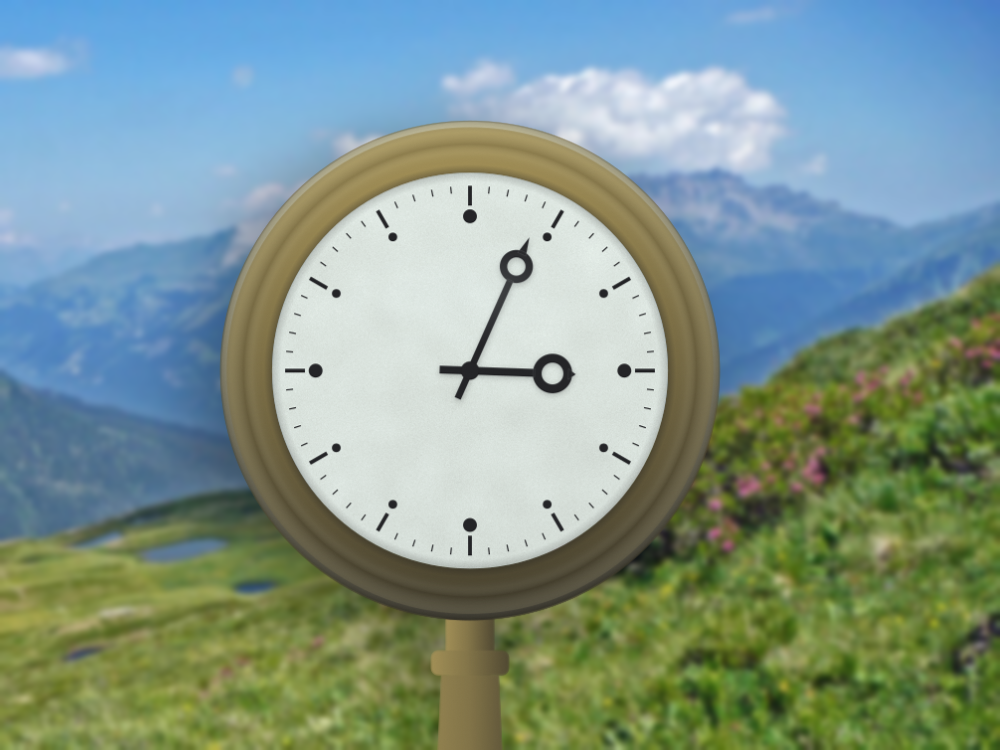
3:04
